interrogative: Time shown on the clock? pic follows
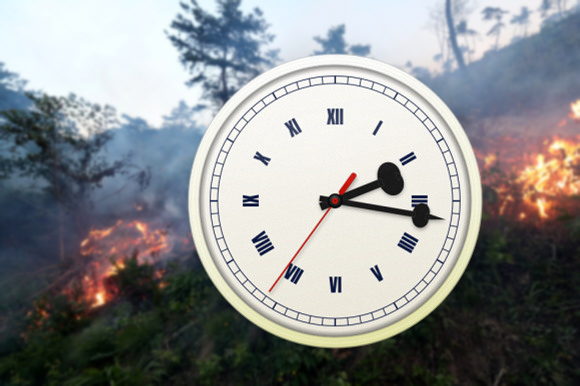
2:16:36
